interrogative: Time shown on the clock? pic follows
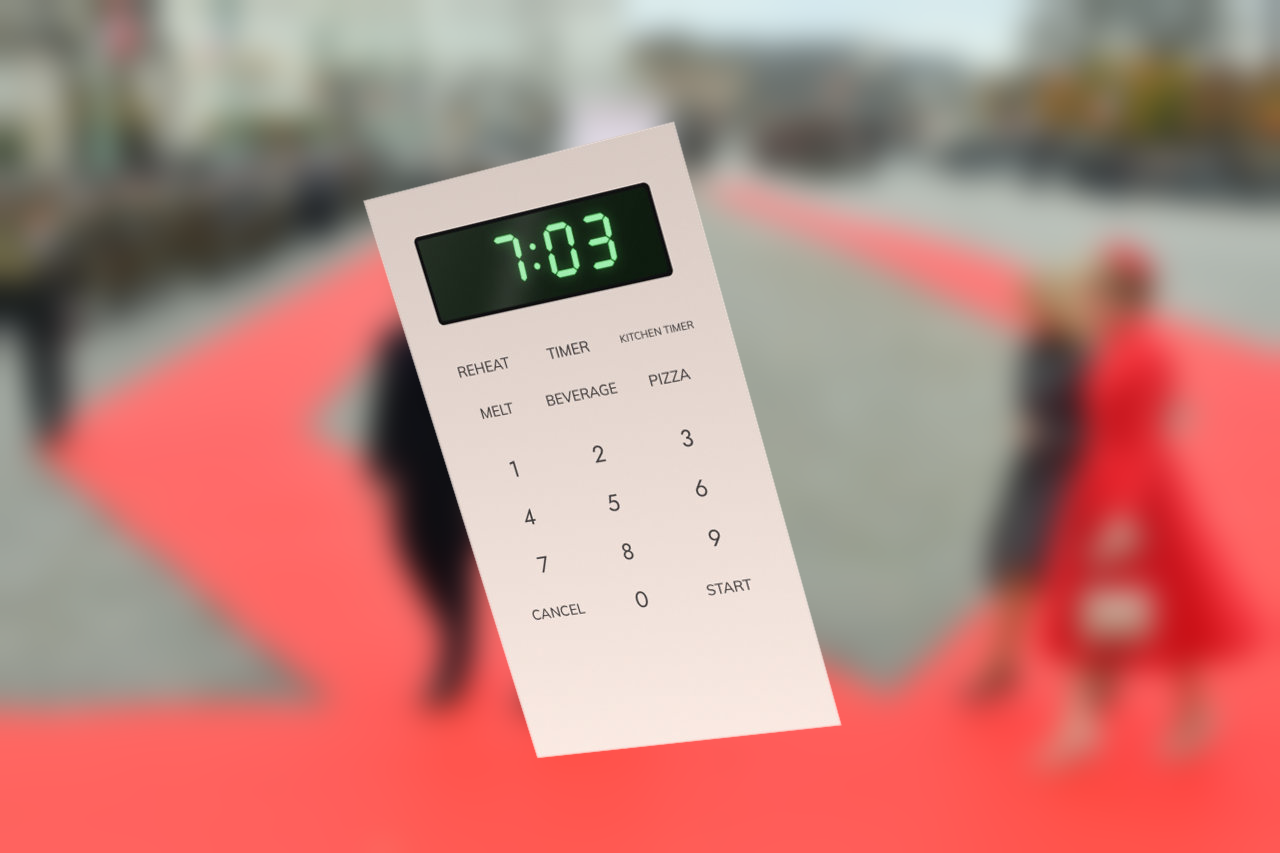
7:03
